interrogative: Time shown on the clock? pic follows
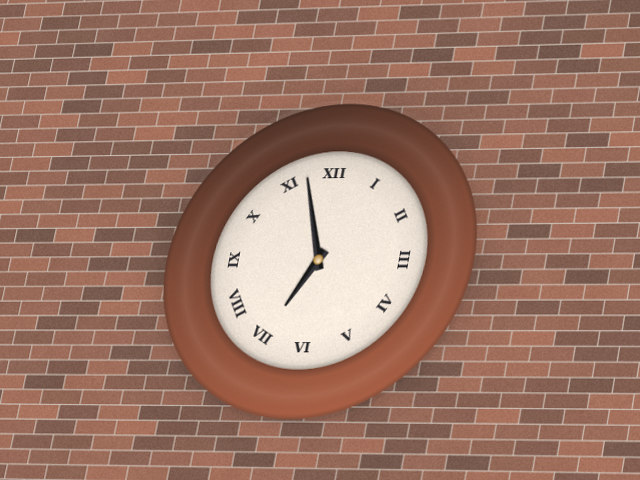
6:57
